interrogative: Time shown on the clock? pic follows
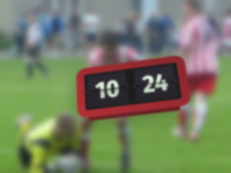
10:24
